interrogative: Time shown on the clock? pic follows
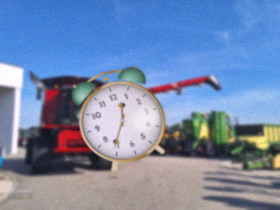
12:36
